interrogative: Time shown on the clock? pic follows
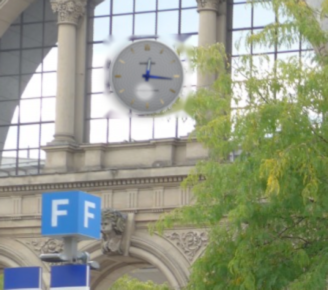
12:16
